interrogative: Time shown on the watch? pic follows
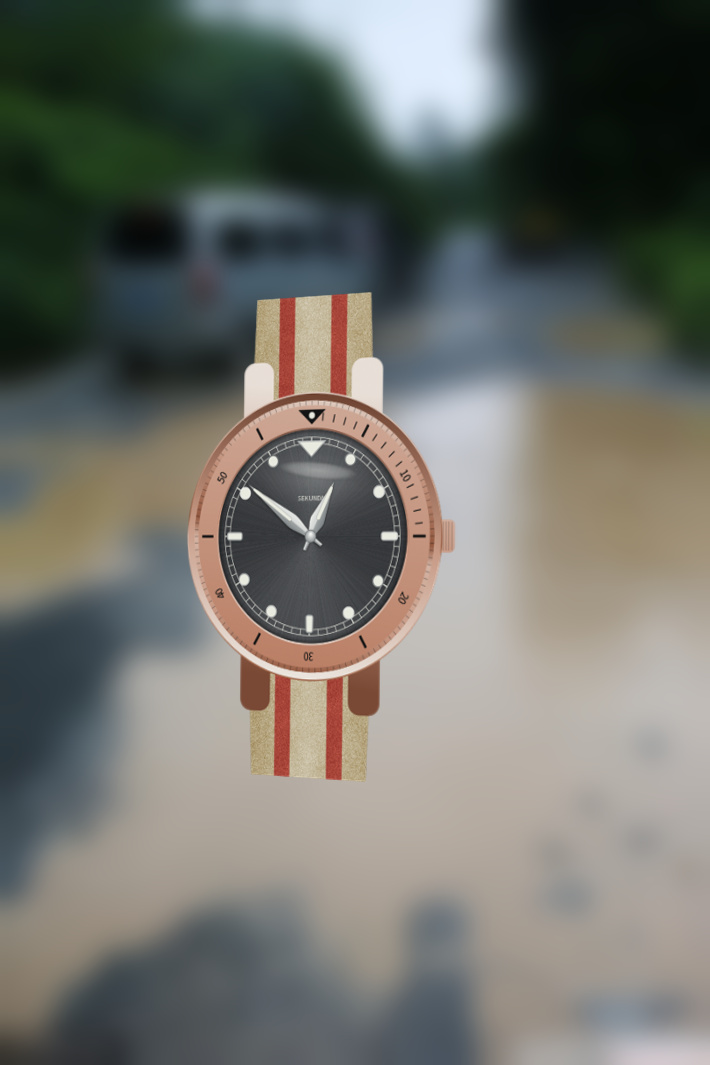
12:51
